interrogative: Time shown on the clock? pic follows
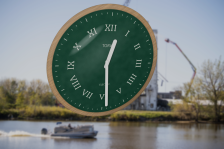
12:29
